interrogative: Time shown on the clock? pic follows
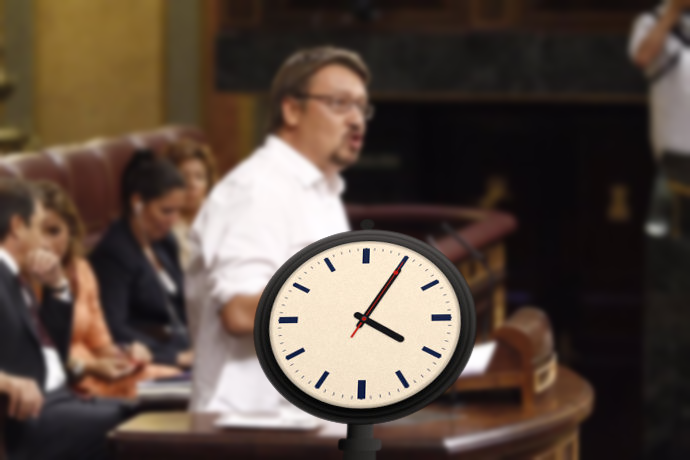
4:05:05
